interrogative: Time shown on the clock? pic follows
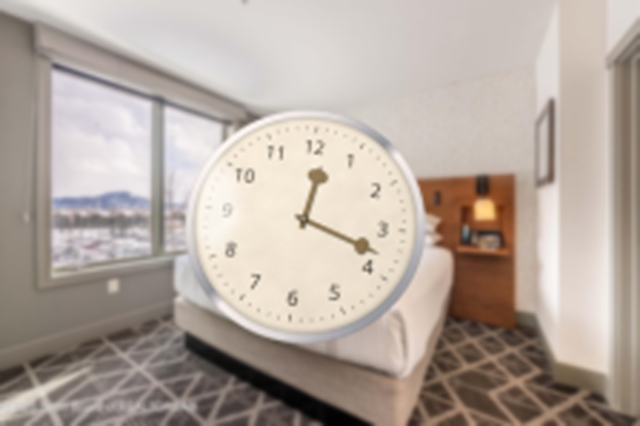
12:18
